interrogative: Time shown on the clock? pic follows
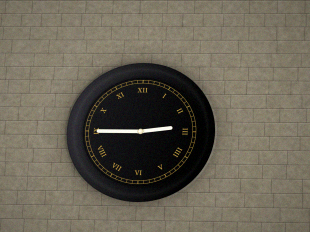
2:45
